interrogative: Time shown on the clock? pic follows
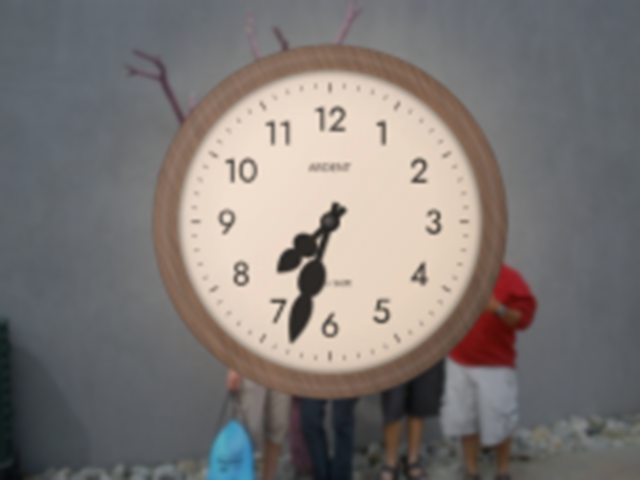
7:33
